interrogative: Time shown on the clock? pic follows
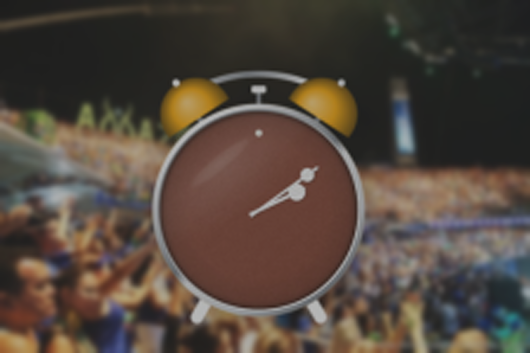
2:09
